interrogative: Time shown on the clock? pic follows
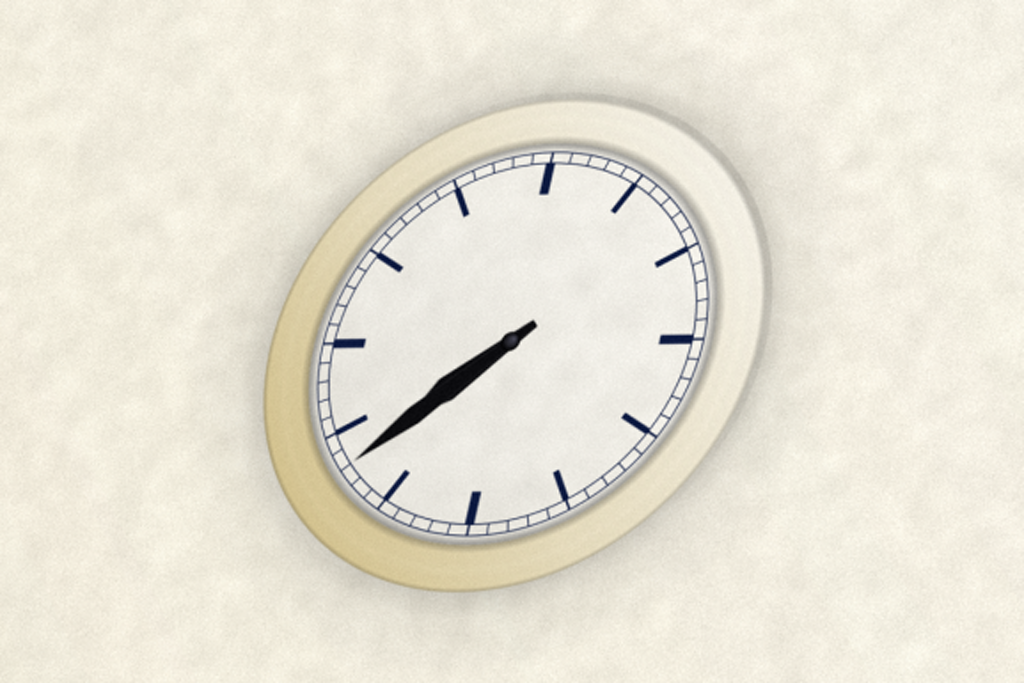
7:38
